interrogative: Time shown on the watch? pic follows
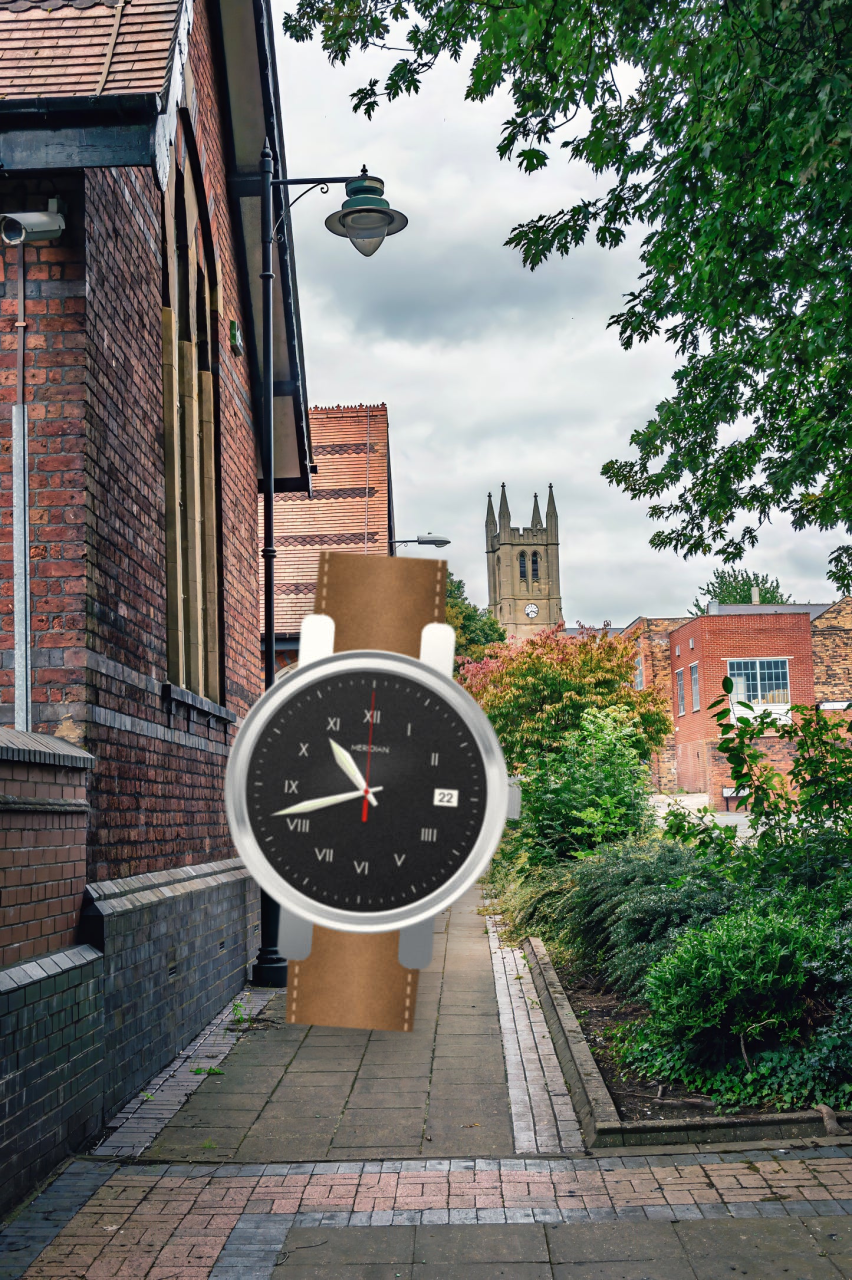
10:42:00
